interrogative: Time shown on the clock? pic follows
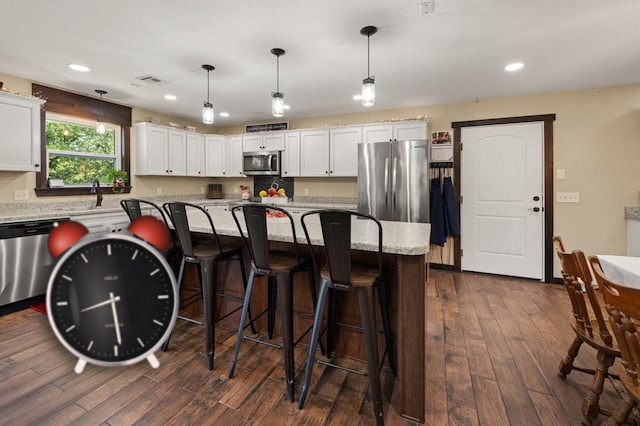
8:29
